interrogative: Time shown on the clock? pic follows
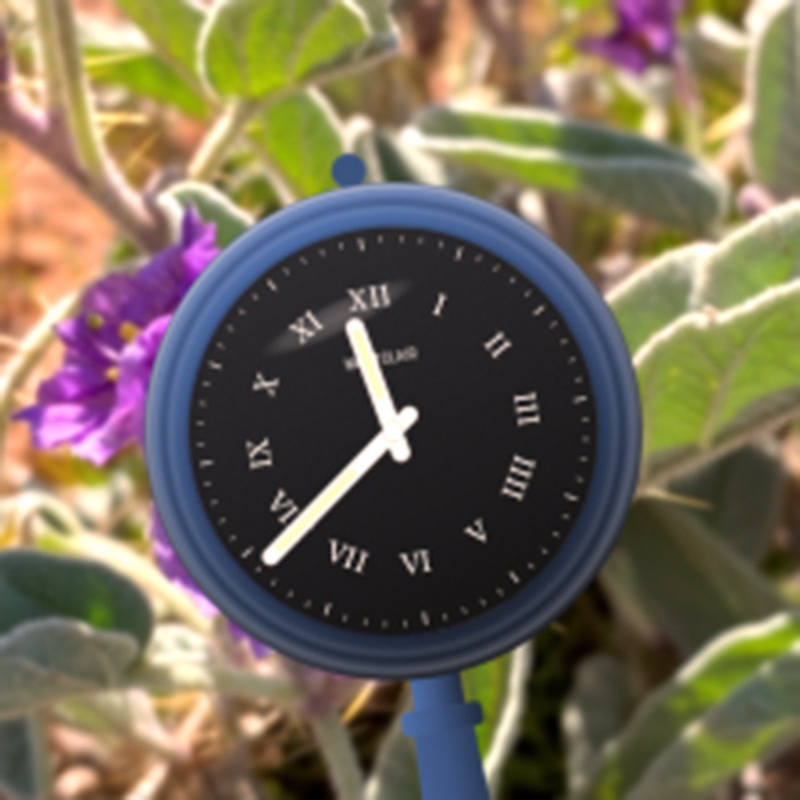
11:39
